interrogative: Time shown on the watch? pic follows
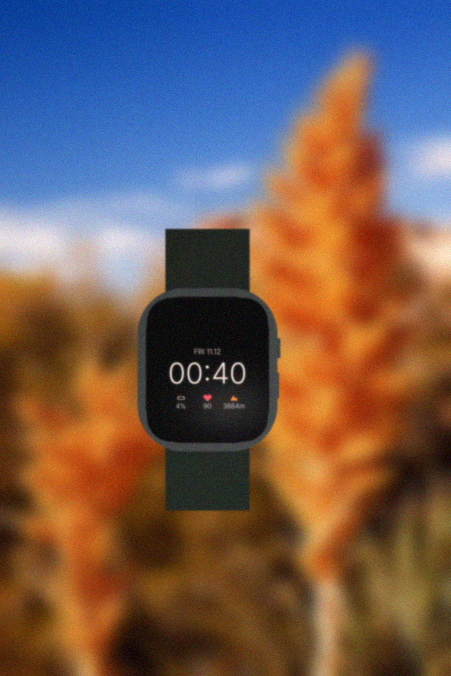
0:40
